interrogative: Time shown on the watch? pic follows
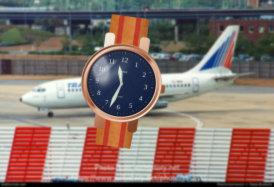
11:33
